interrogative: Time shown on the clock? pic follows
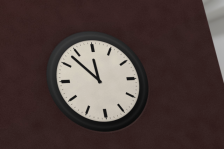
11:53
